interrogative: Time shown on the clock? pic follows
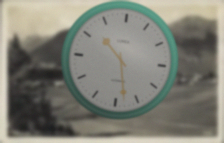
10:28
